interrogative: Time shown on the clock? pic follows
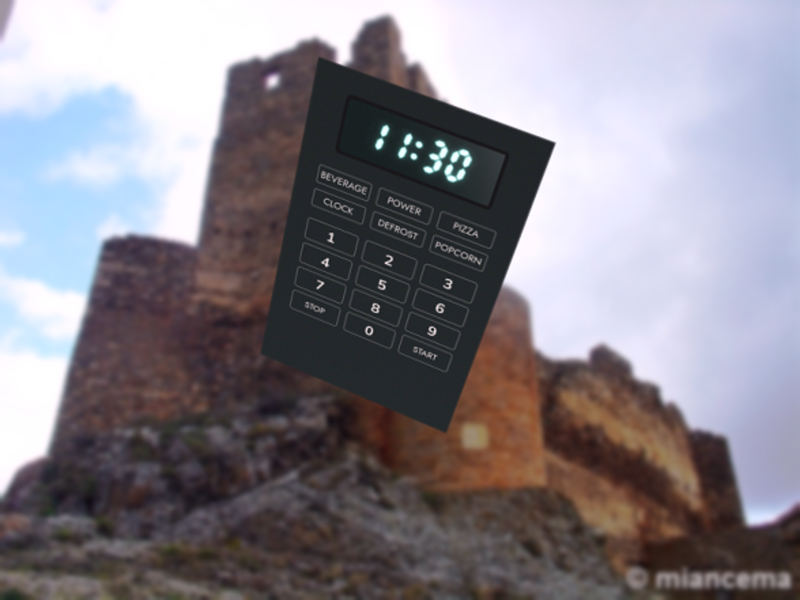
11:30
